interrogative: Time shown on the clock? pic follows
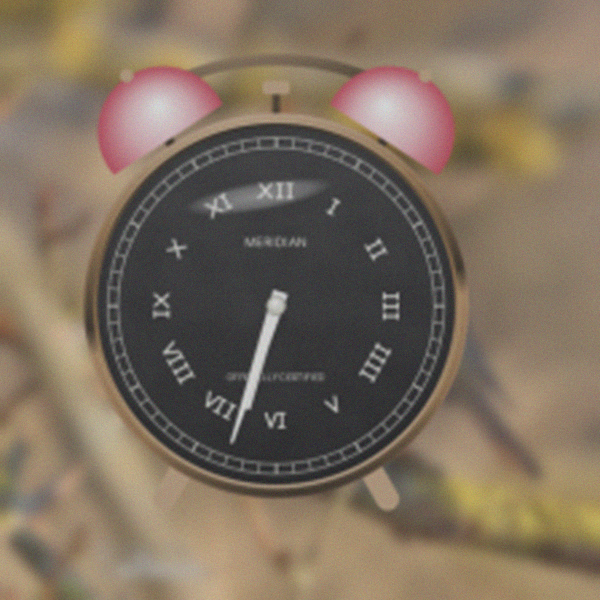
6:33
